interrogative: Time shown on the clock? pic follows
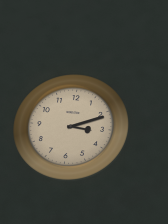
3:11
